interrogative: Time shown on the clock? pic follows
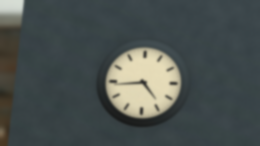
4:44
